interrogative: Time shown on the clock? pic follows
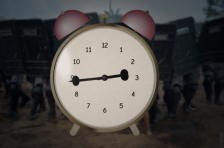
2:44
